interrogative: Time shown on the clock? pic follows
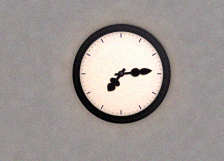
7:14
